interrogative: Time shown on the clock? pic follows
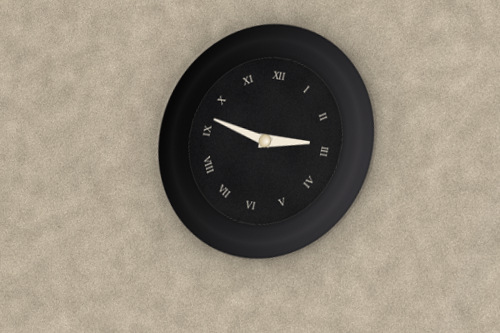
2:47
